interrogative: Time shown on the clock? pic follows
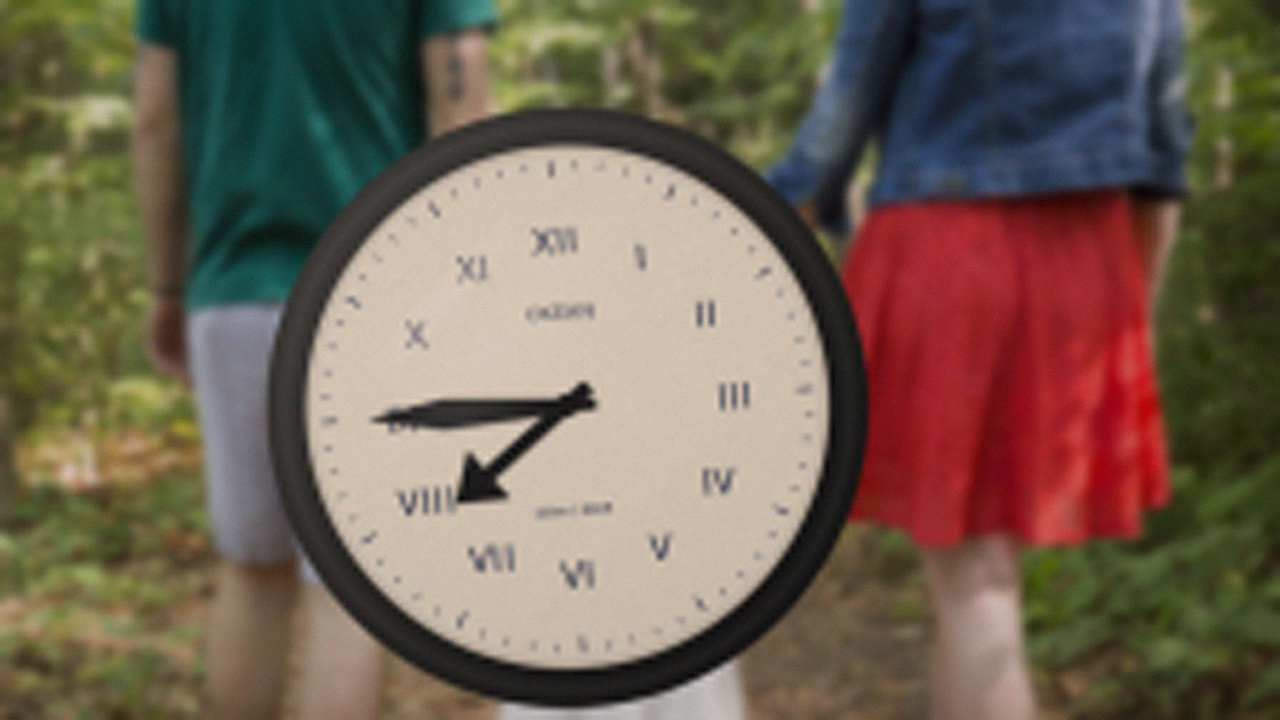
7:45
